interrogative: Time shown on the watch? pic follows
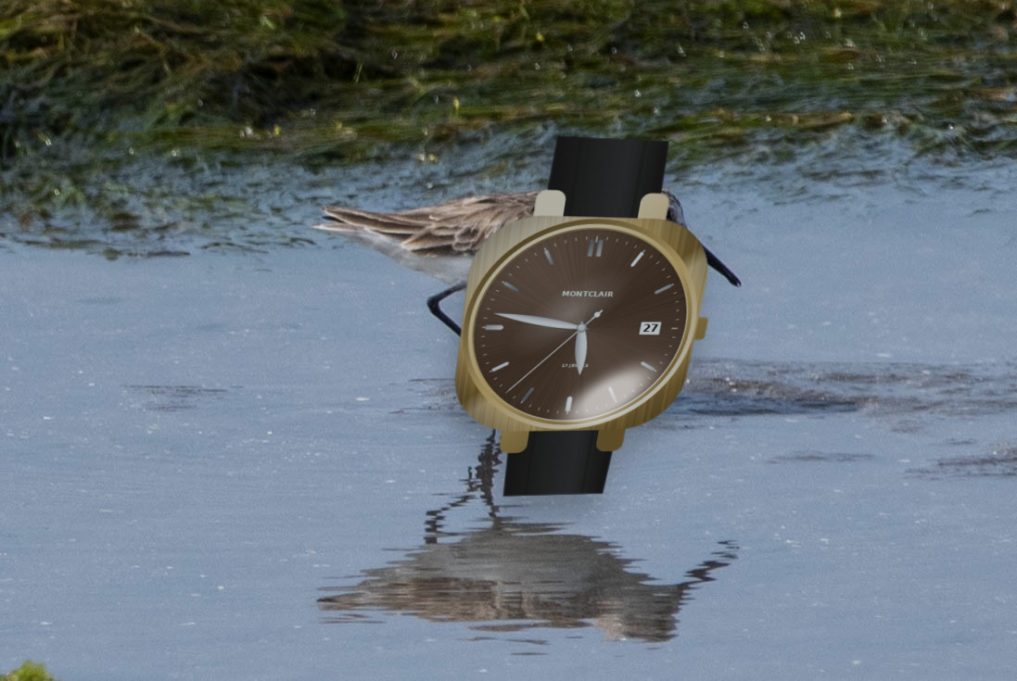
5:46:37
